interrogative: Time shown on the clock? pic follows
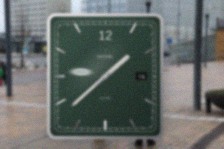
1:38
